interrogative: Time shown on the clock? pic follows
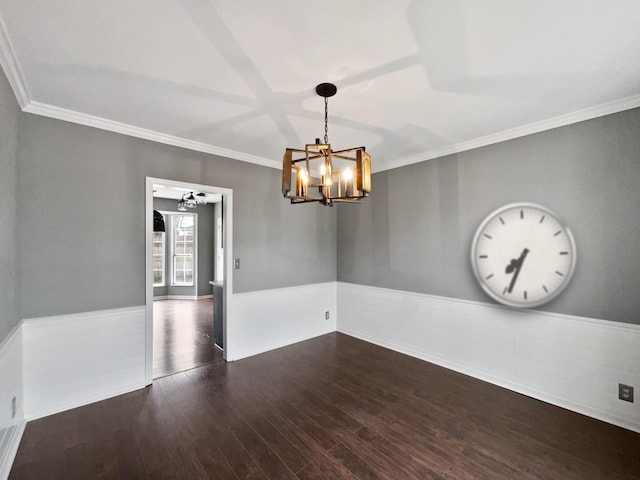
7:34
